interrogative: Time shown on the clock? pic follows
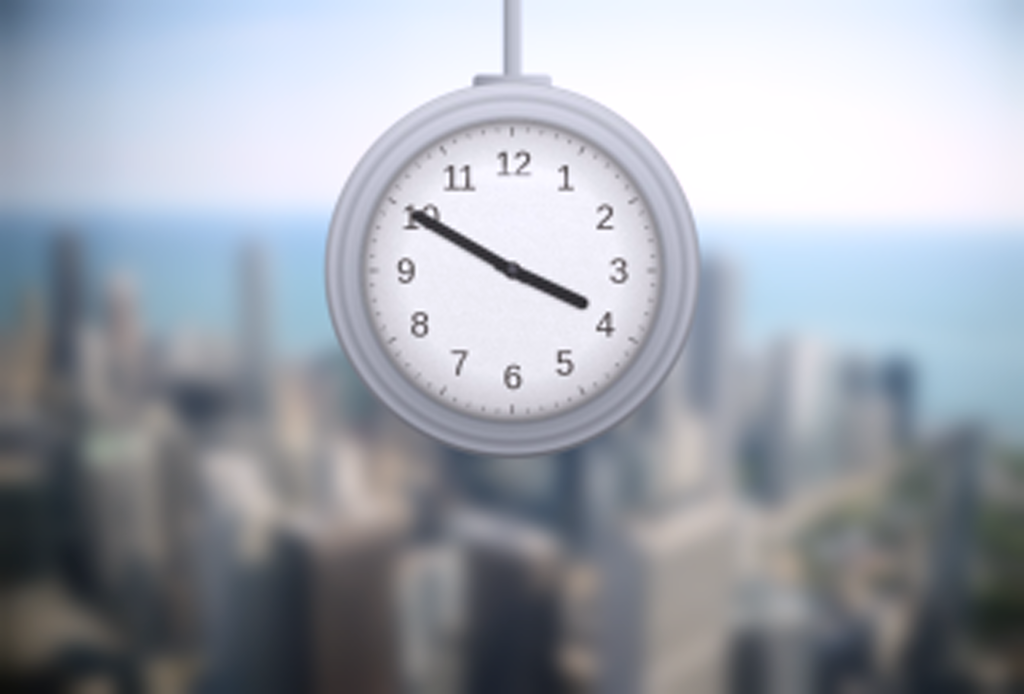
3:50
